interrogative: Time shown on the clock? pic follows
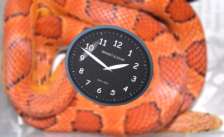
1:48
